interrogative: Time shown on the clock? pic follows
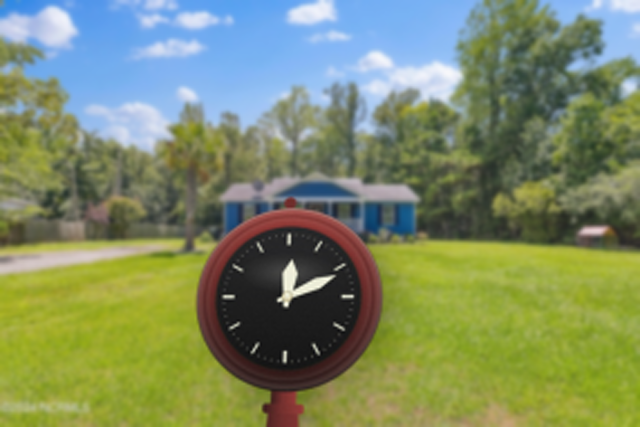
12:11
